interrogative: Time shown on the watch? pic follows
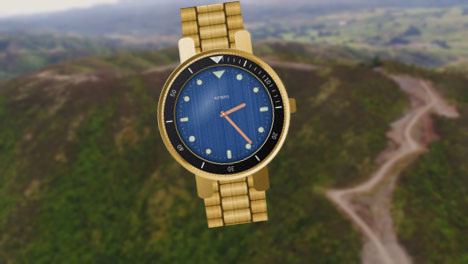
2:24
